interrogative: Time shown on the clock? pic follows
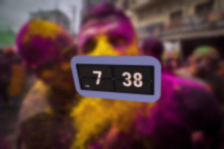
7:38
